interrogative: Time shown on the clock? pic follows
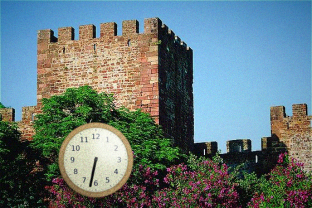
6:32
